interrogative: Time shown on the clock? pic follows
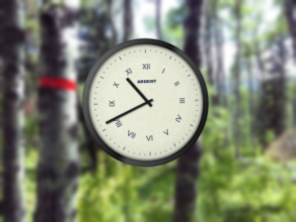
10:41
